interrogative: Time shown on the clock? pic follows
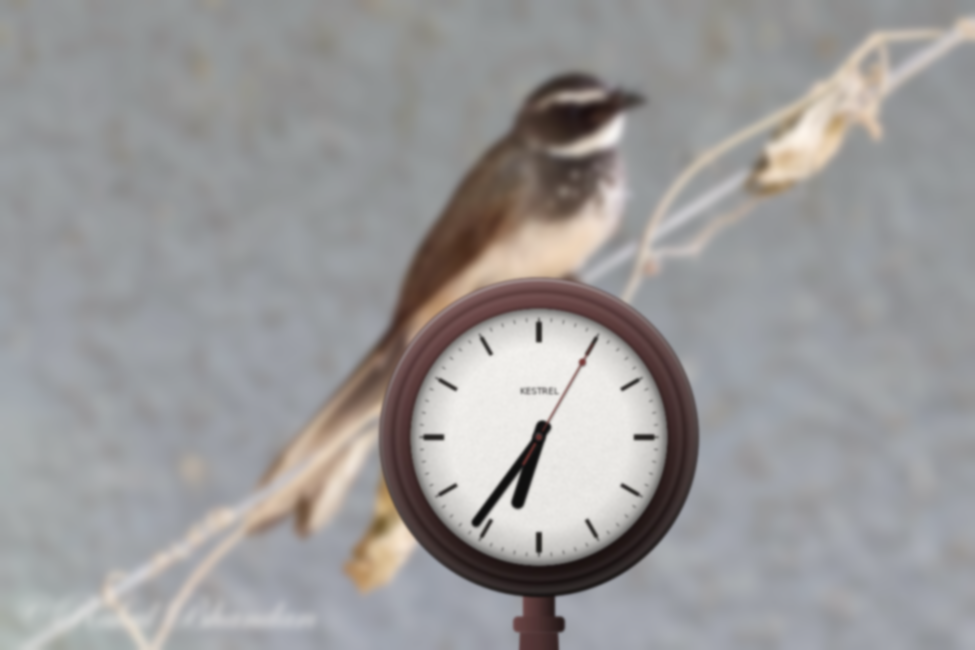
6:36:05
